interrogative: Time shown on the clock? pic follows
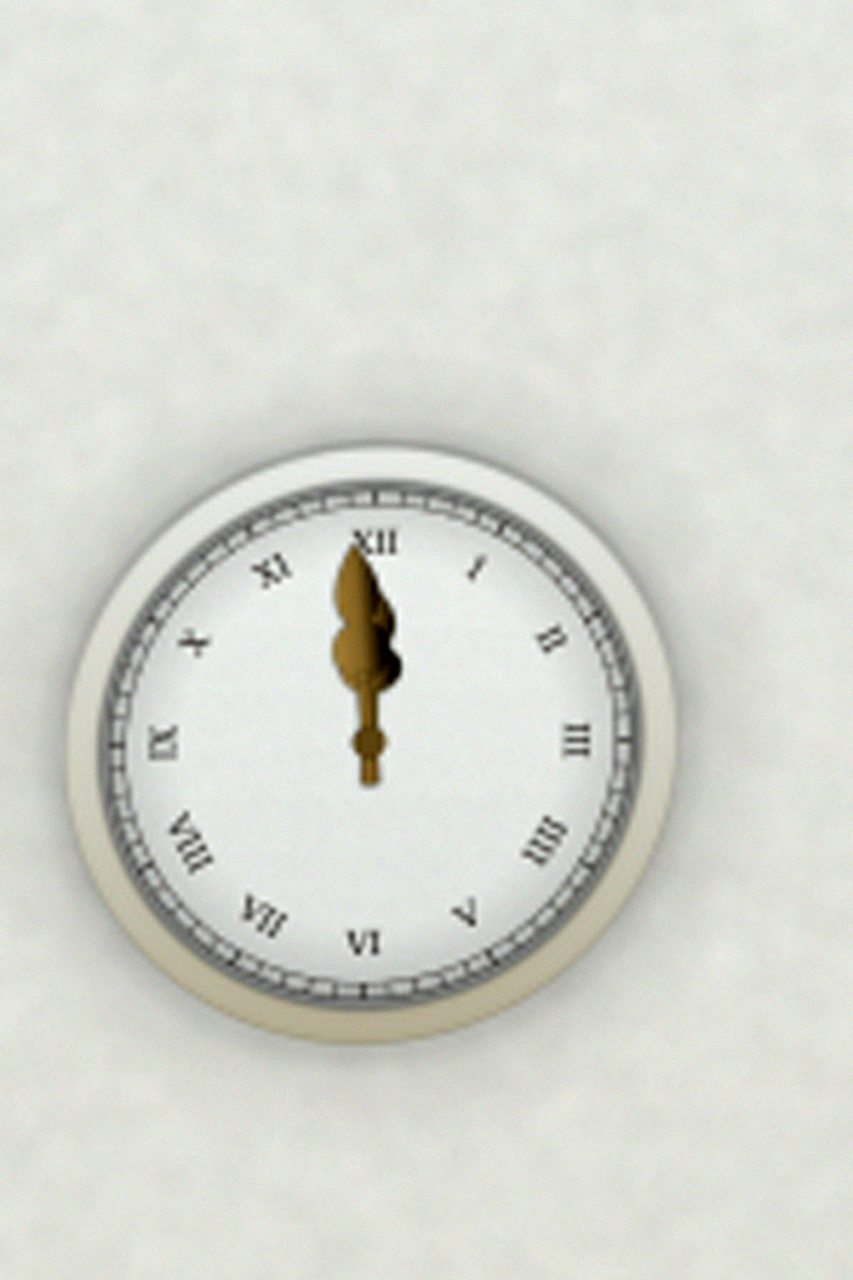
11:59
